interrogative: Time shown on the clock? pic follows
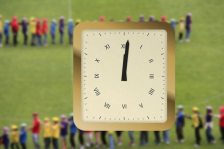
12:01
